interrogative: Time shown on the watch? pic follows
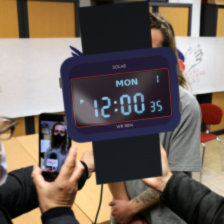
12:00:35
